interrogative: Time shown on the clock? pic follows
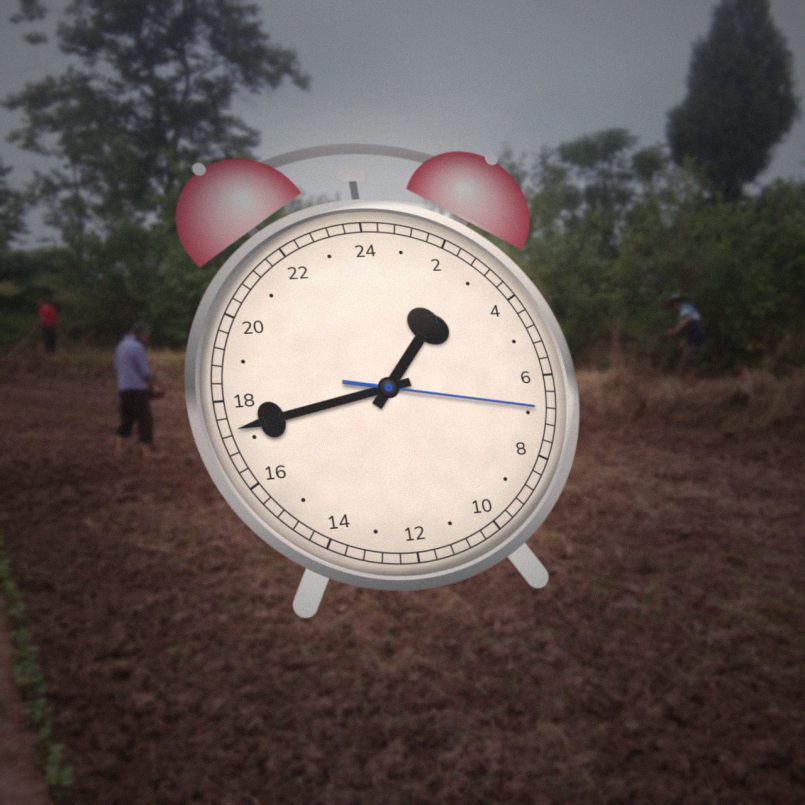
2:43:17
